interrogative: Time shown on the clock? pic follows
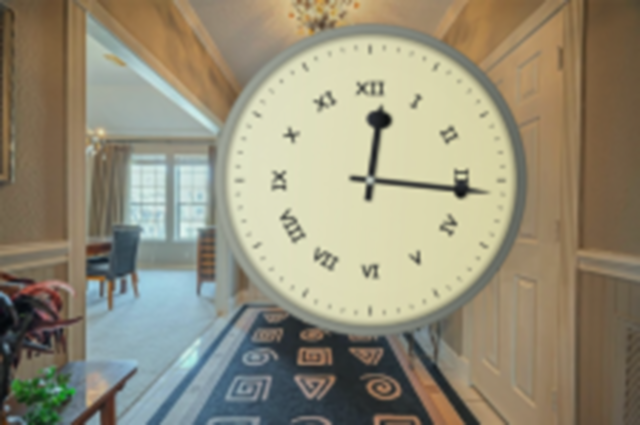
12:16
